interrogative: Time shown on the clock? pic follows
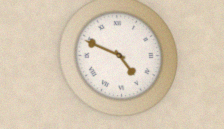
4:49
